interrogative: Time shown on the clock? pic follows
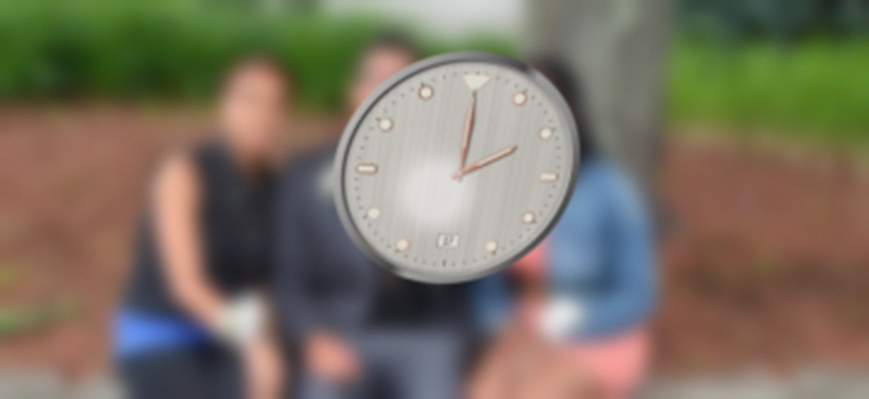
2:00
